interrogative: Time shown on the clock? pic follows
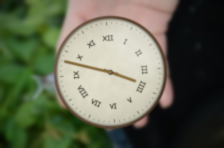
3:48
